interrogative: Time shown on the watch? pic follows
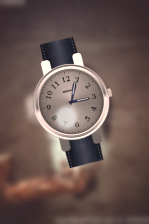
3:04
